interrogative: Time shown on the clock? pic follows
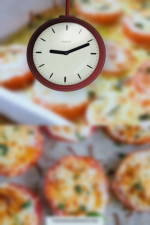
9:11
